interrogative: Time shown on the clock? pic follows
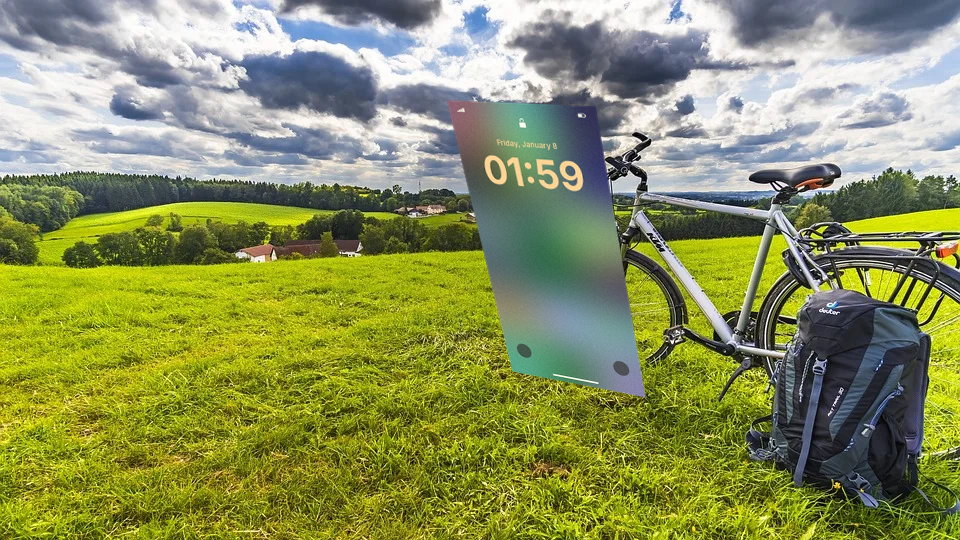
1:59
